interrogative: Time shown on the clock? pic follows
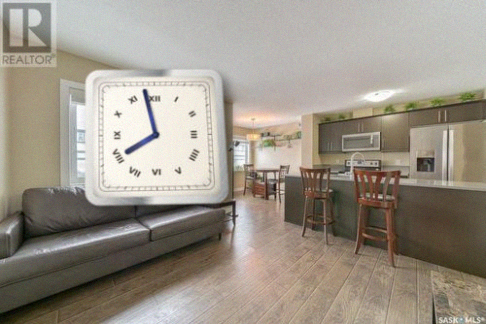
7:58
